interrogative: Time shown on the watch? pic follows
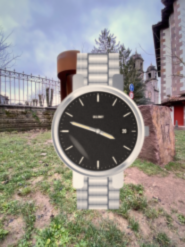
3:48
